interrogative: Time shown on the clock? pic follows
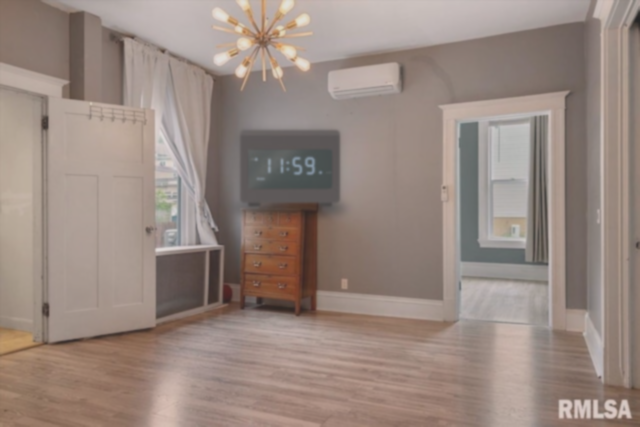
11:59
